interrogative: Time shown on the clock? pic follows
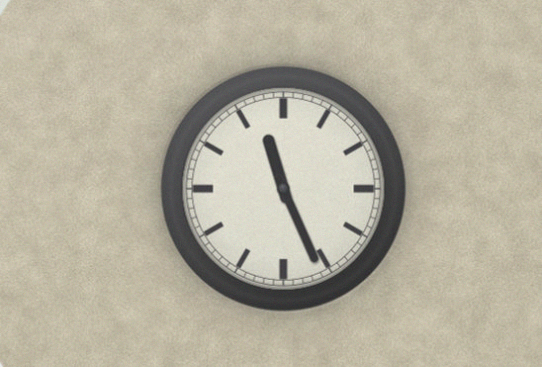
11:26
